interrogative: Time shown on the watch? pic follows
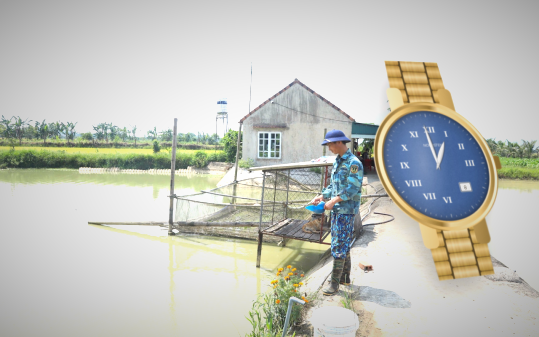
12:59
